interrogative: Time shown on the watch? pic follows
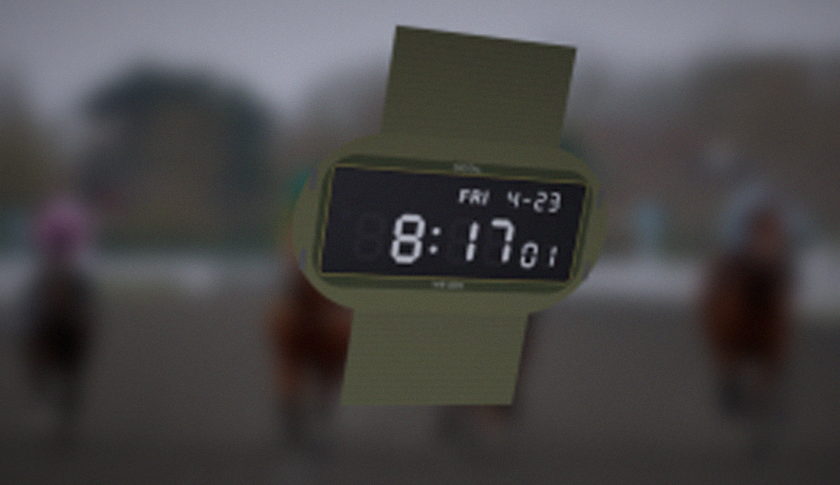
8:17:01
